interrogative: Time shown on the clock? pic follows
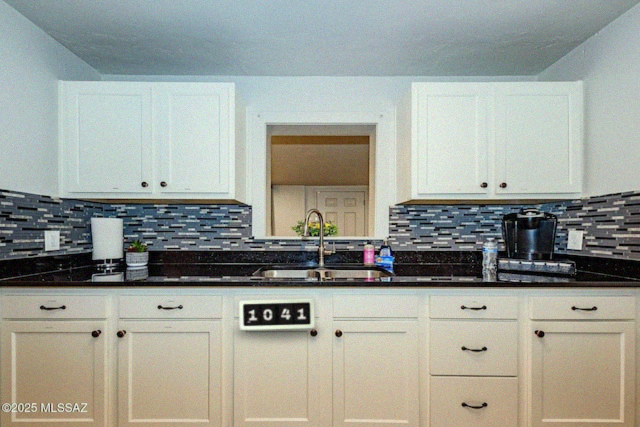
10:41
